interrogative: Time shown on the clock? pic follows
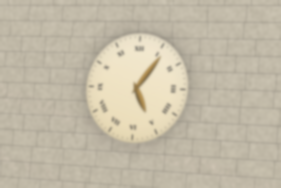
5:06
